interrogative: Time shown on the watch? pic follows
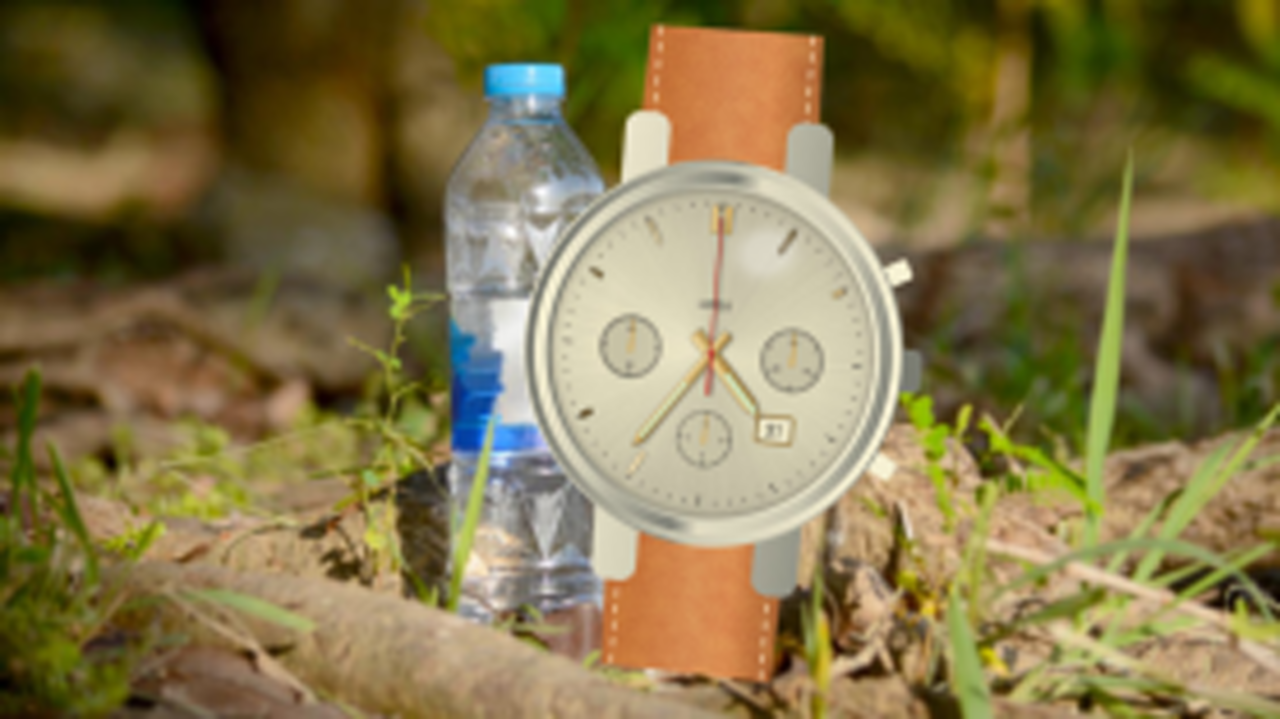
4:36
